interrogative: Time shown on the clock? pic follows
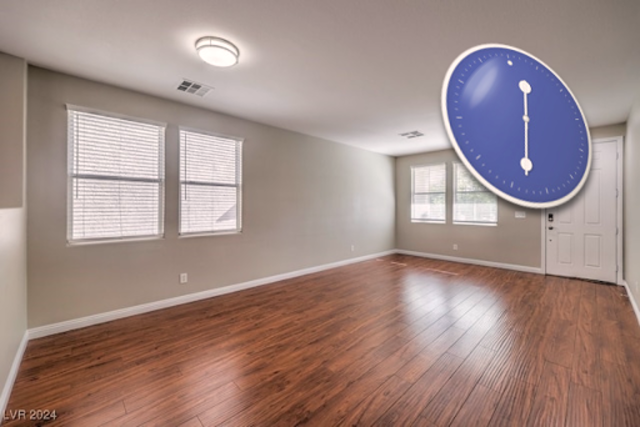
12:33
